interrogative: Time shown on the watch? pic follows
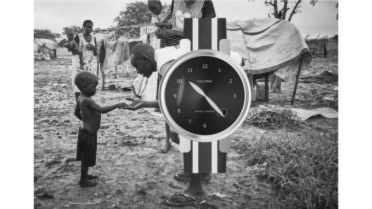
10:23
